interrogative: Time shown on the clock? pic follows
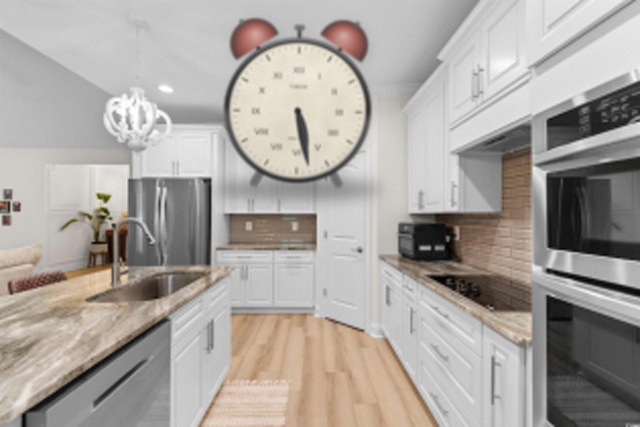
5:28
